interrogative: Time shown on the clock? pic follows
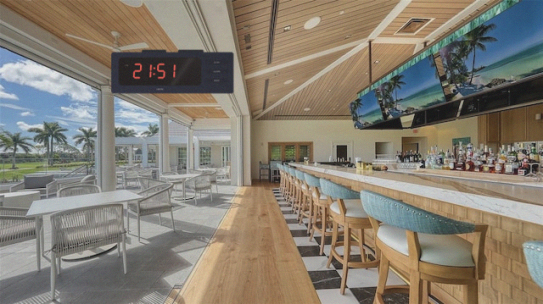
21:51
